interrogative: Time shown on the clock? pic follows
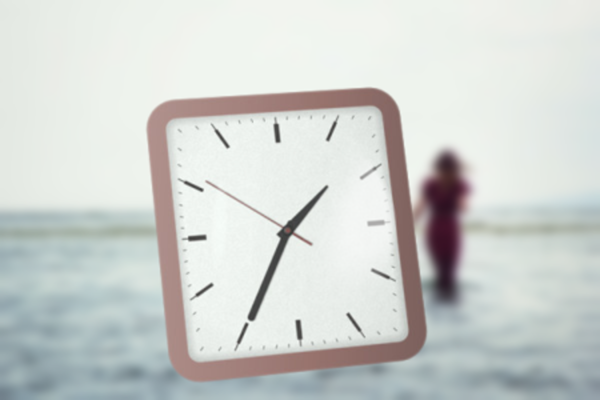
1:34:51
